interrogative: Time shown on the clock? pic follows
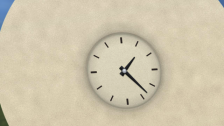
1:23
